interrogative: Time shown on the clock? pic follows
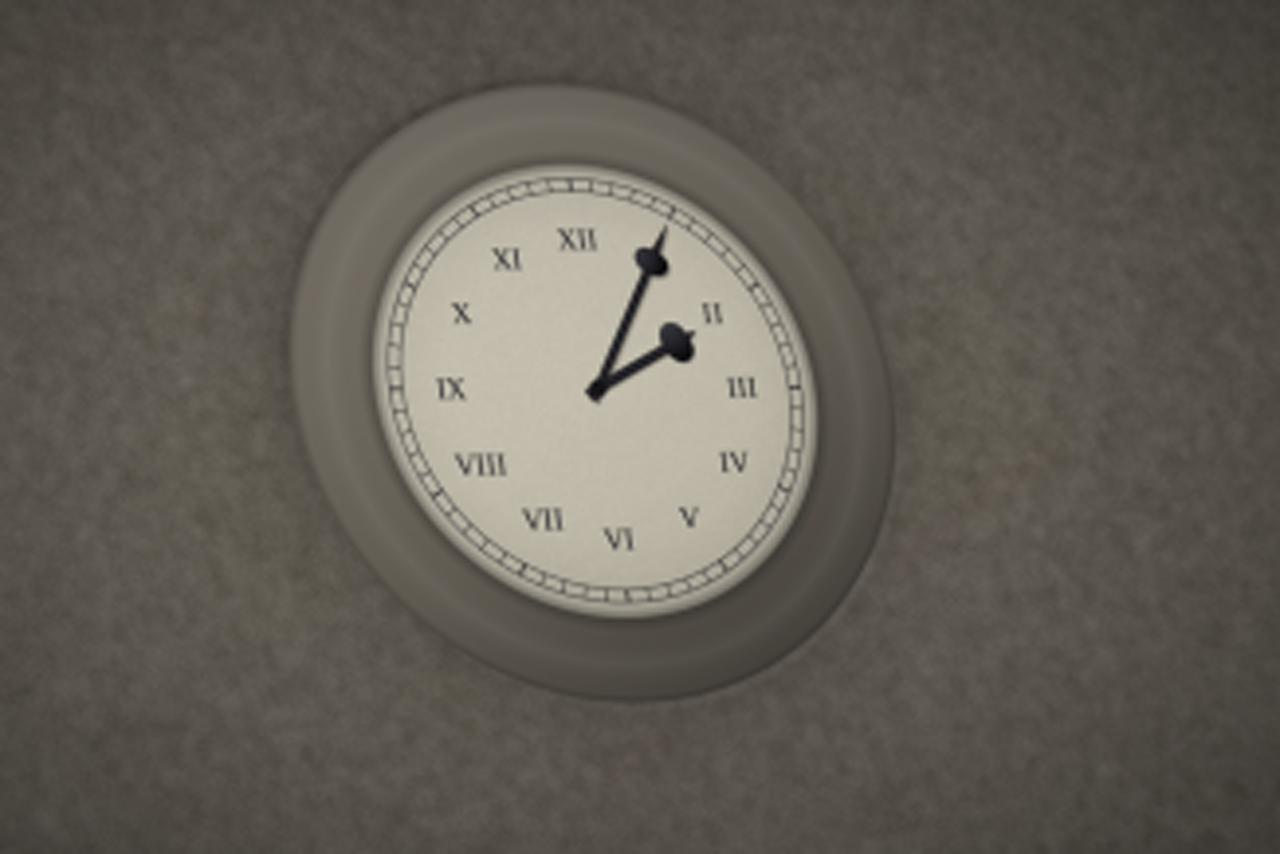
2:05
